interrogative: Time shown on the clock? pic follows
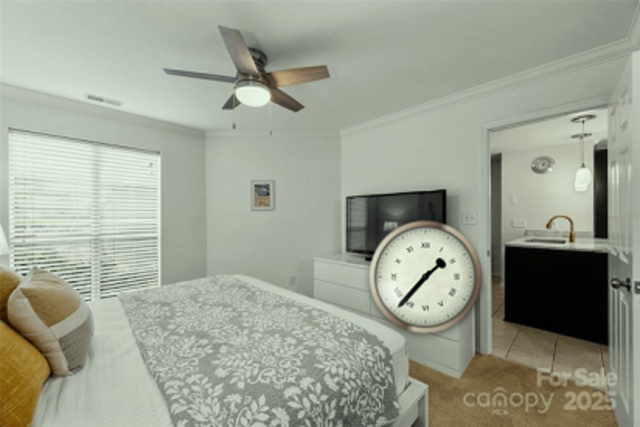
1:37
